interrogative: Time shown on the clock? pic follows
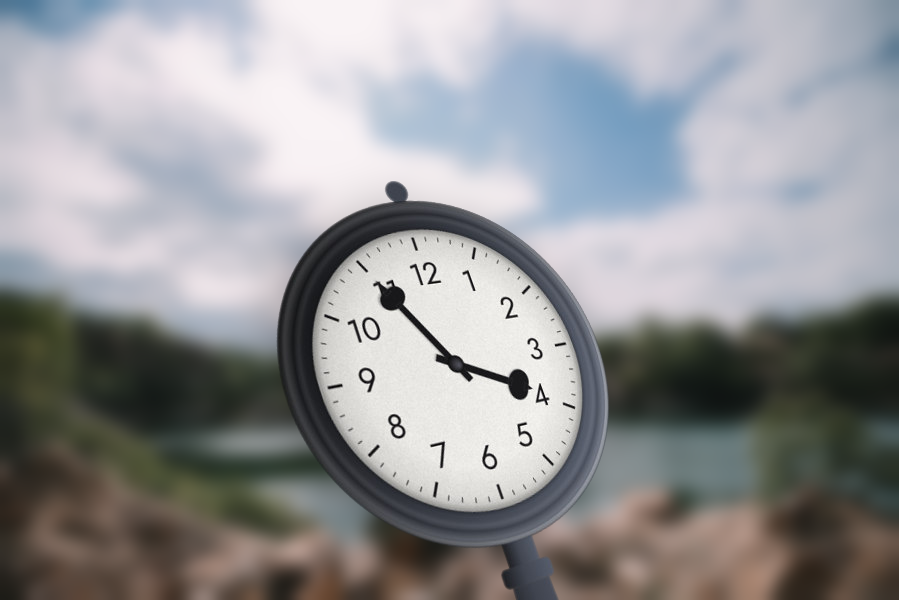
3:55
